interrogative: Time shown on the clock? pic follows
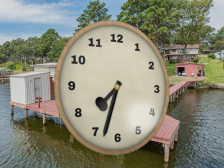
7:33
